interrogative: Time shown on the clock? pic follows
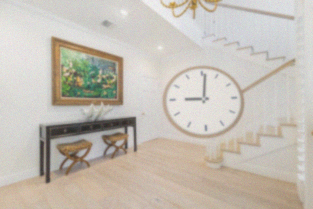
9:01
